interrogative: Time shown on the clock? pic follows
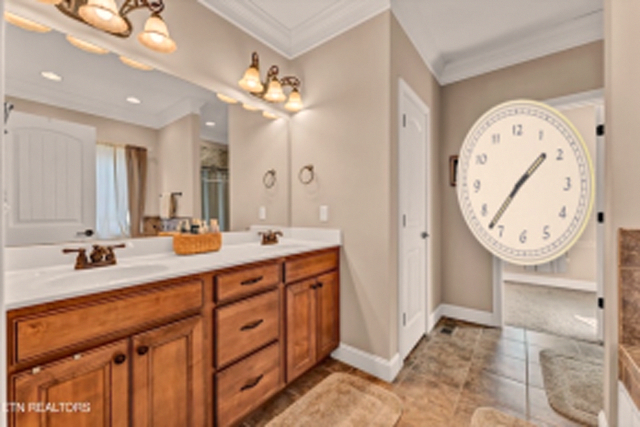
1:37
